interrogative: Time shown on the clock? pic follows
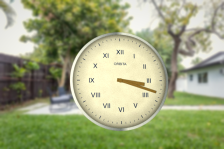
3:18
